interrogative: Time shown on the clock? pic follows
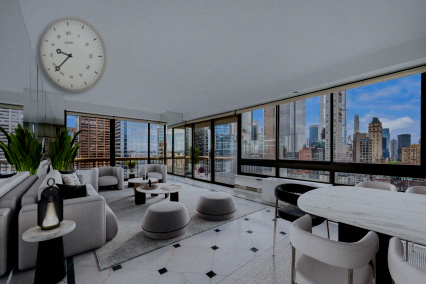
9:38
